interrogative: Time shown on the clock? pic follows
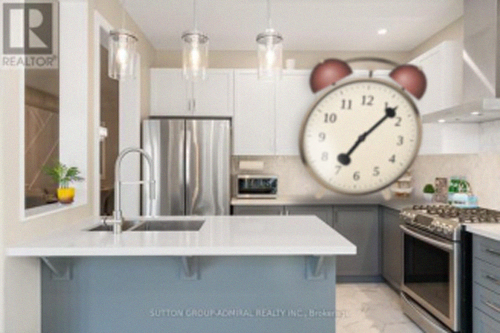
7:07
